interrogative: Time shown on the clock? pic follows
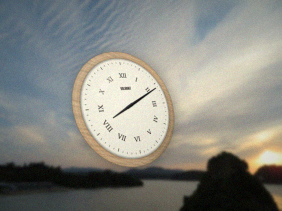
8:11
